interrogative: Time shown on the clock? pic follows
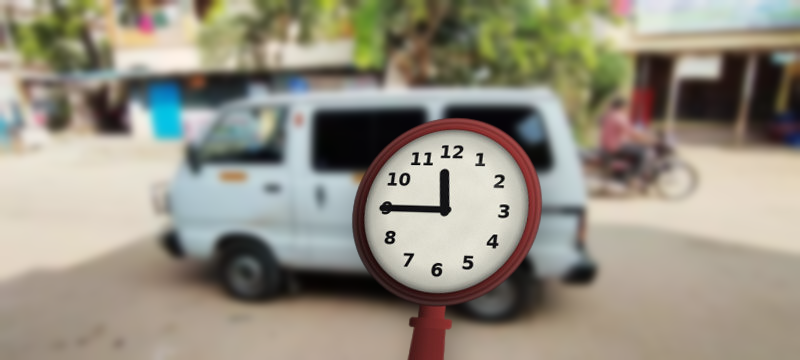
11:45
